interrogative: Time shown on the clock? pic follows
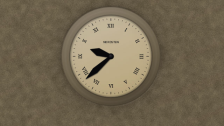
9:38
